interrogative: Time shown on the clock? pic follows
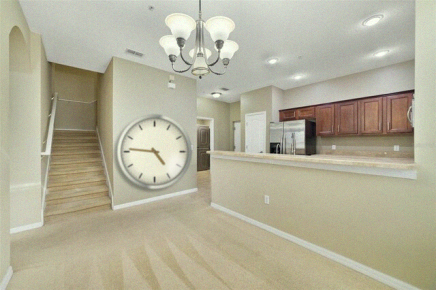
4:46
